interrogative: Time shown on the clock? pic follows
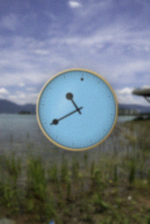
10:39
